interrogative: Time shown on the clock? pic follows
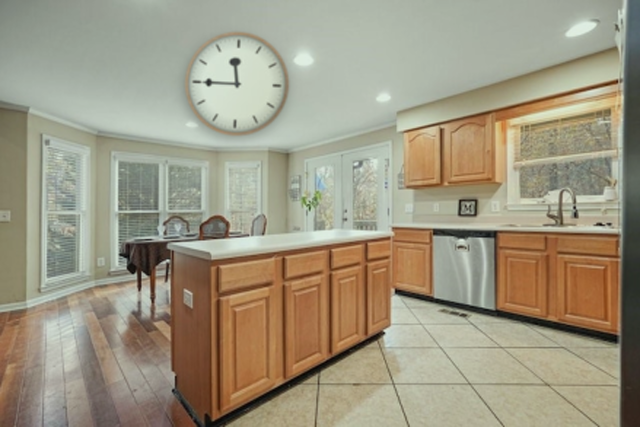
11:45
